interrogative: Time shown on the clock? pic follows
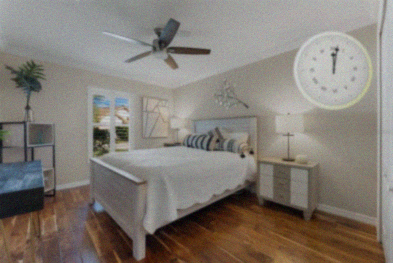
12:02
